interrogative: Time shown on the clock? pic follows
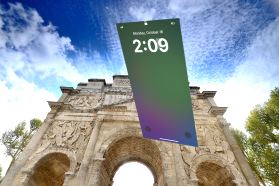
2:09
